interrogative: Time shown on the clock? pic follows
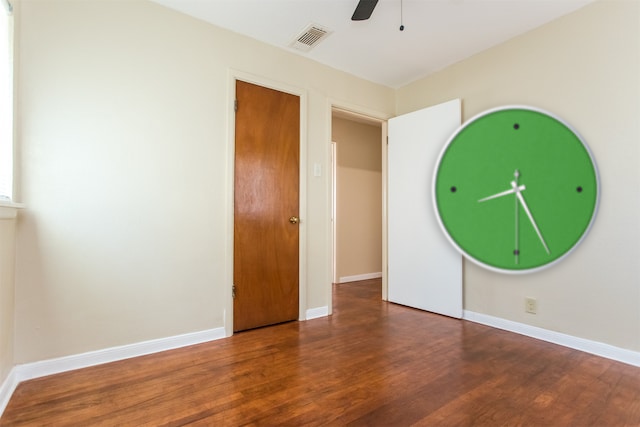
8:25:30
